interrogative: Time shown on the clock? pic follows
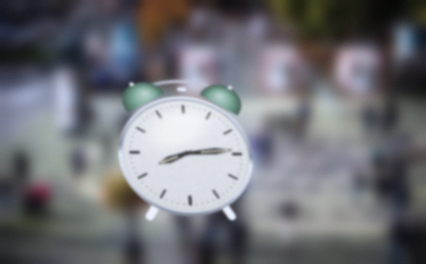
8:14
